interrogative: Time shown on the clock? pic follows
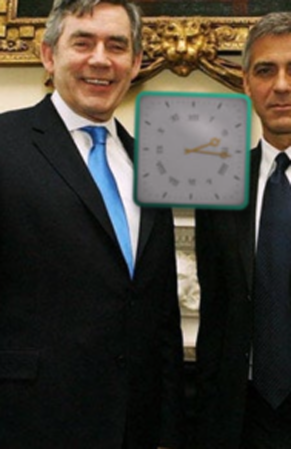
2:16
